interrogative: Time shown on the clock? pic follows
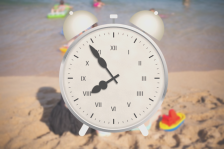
7:54
